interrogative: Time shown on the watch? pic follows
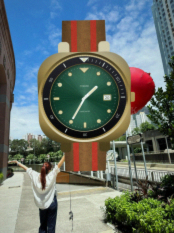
1:35
